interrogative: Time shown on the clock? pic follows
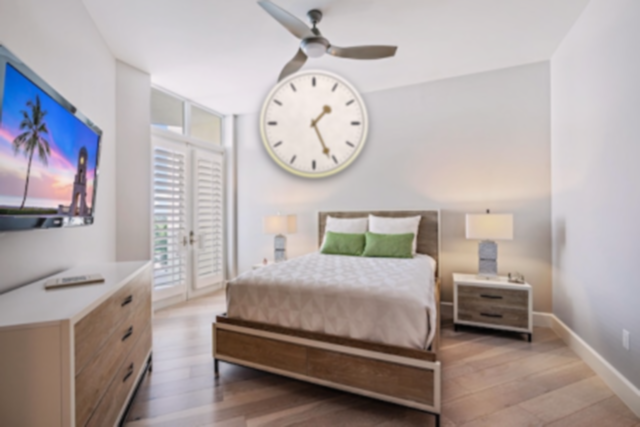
1:26
